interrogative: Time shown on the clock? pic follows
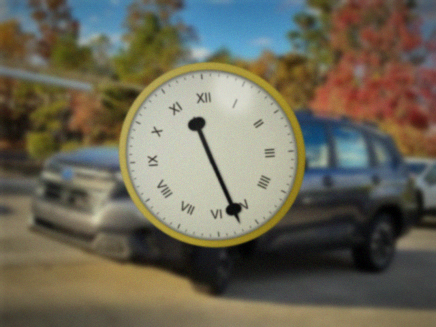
11:27
